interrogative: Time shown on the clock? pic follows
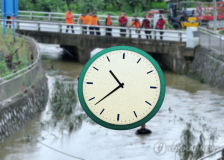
10:38
